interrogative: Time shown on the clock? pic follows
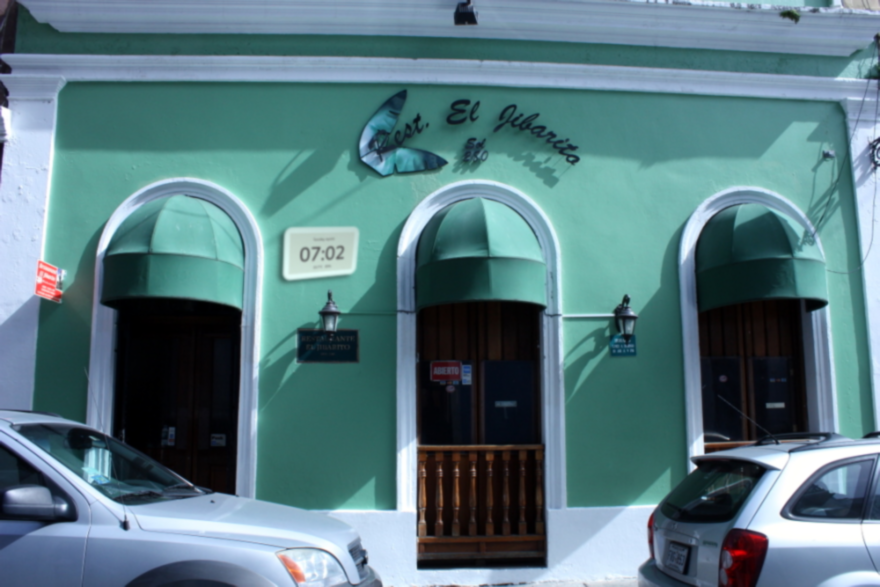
7:02
